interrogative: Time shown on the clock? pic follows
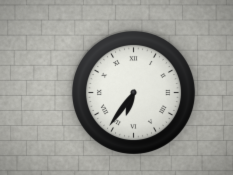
6:36
